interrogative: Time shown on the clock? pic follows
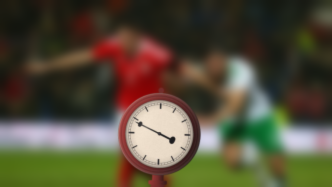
3:49
